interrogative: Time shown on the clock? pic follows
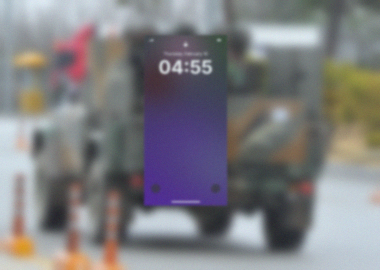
4:55
